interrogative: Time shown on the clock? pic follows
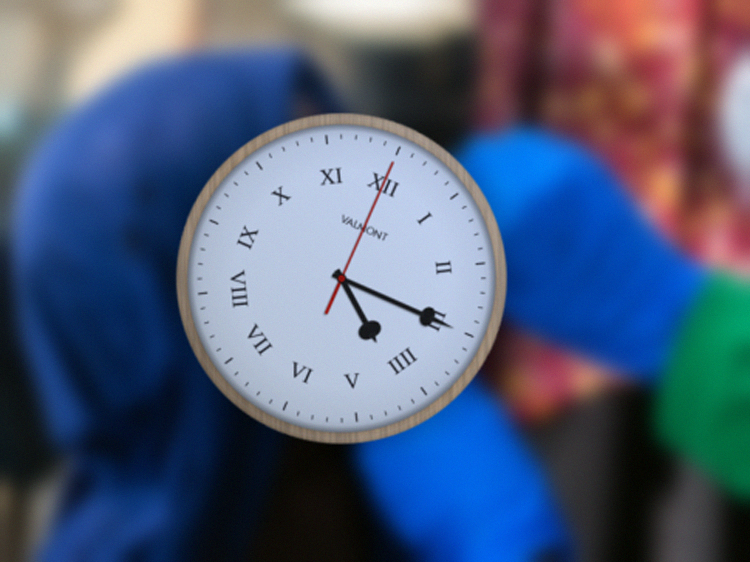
4:15:00
